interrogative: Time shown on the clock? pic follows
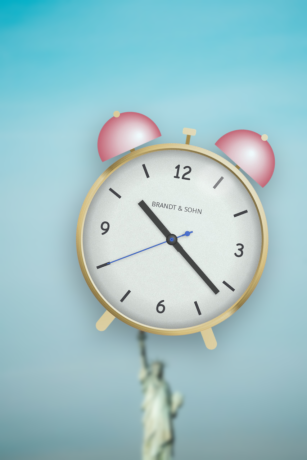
10:21:40
